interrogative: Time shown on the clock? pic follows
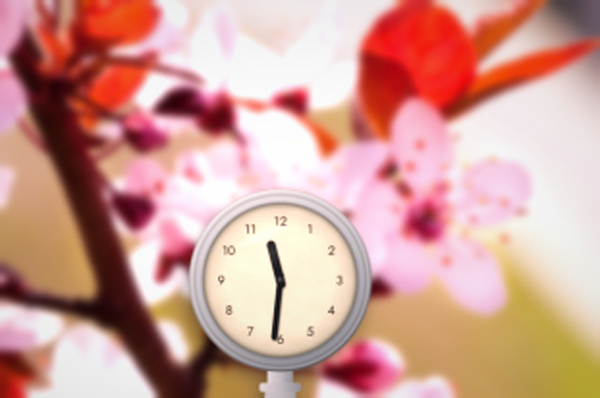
11:31
